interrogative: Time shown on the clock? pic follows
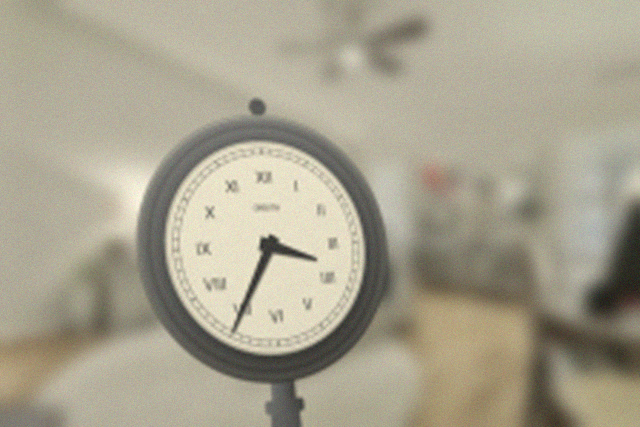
3:35
